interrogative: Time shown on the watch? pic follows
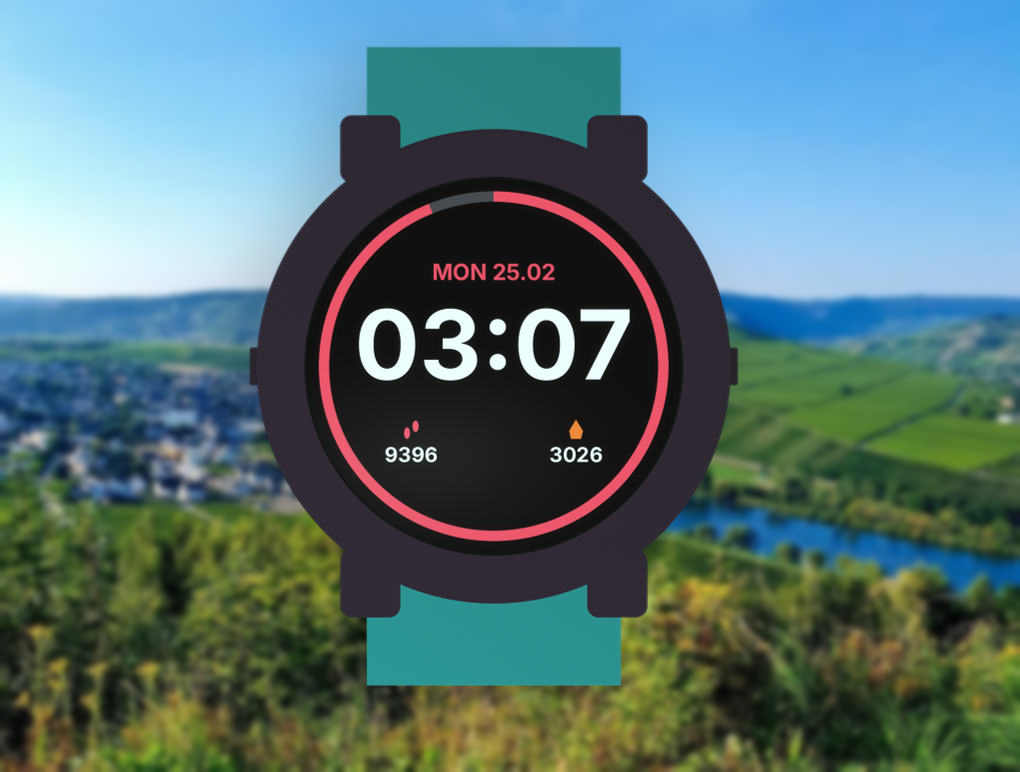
3:07
